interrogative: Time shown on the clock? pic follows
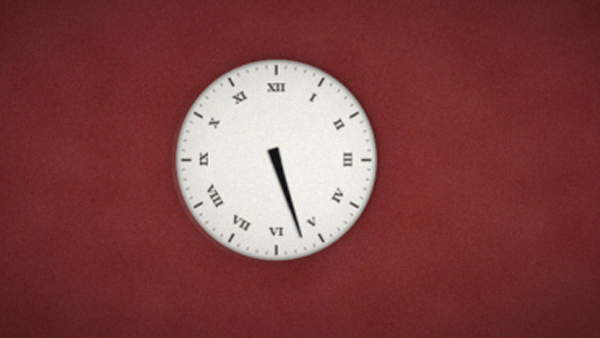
5:27
